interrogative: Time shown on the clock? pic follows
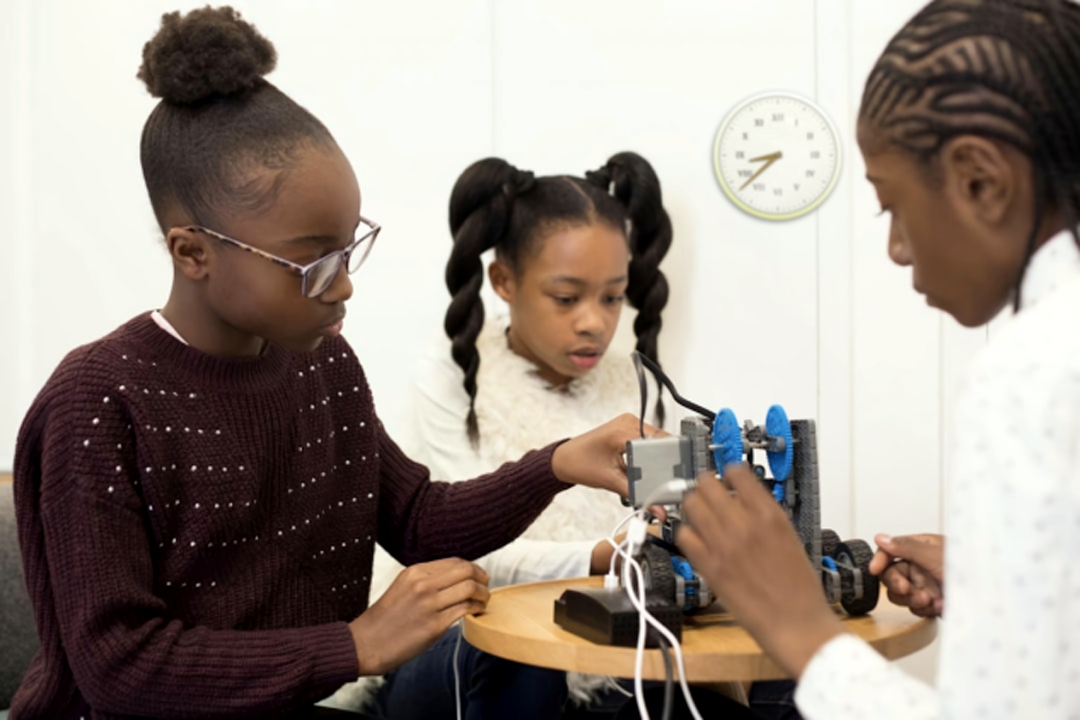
8:38
